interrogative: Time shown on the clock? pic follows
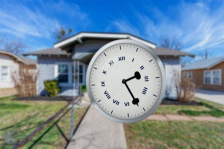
2:26
